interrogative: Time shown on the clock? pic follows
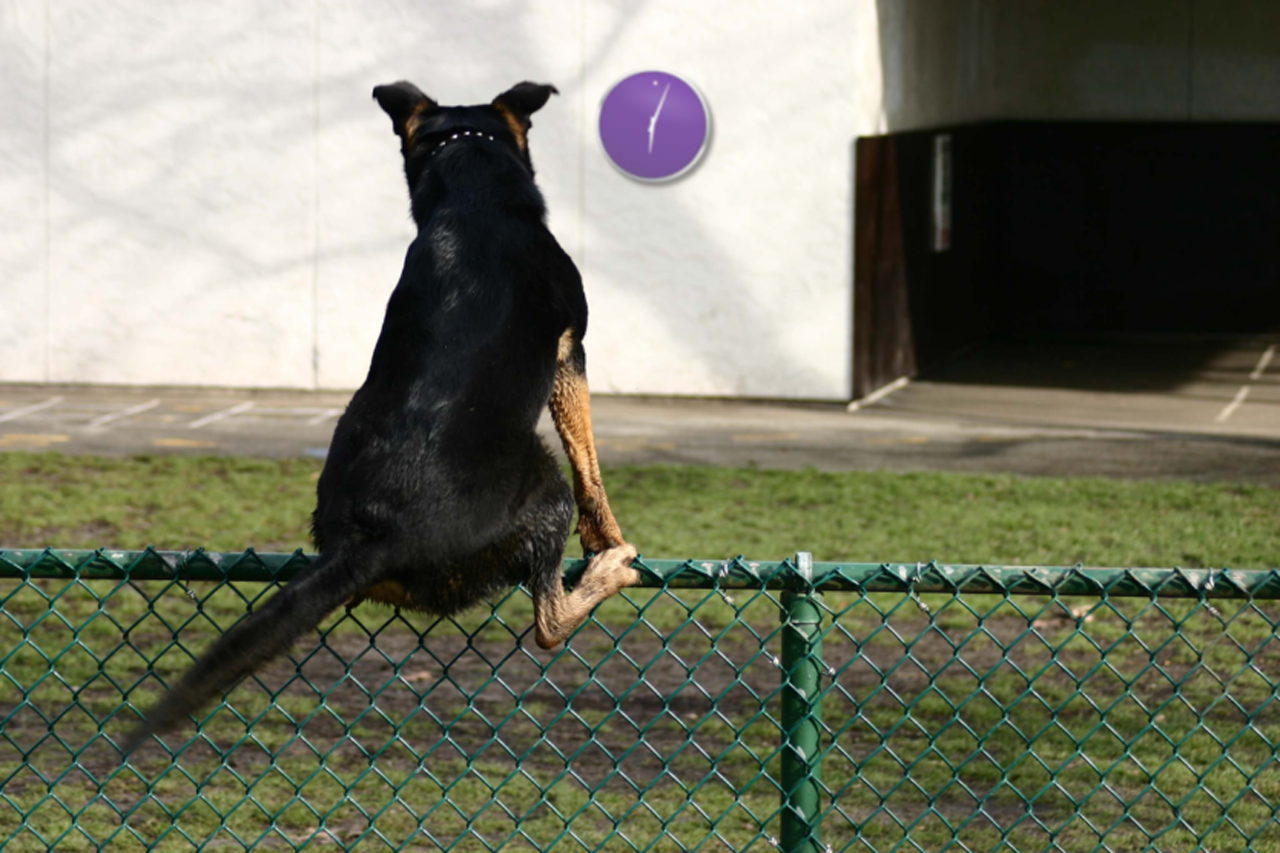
6:03
